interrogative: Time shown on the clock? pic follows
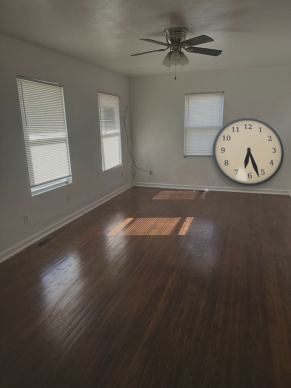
6:27
